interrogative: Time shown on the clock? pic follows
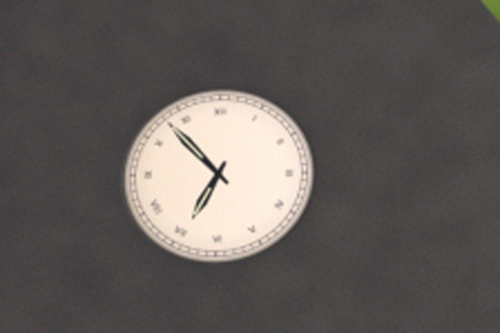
6:53
